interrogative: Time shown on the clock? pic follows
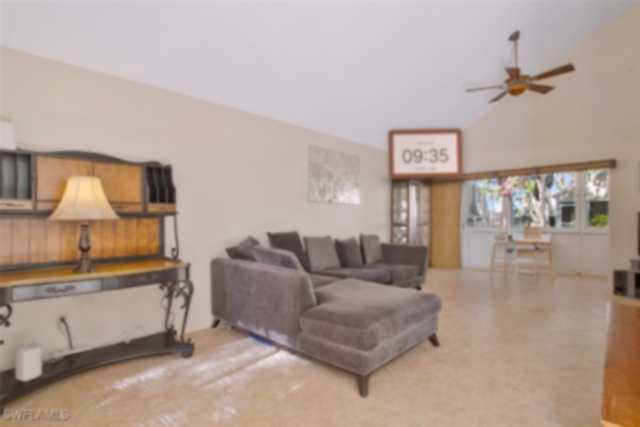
9:35
